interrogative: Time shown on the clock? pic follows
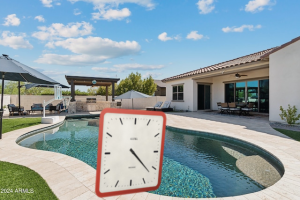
4:22
